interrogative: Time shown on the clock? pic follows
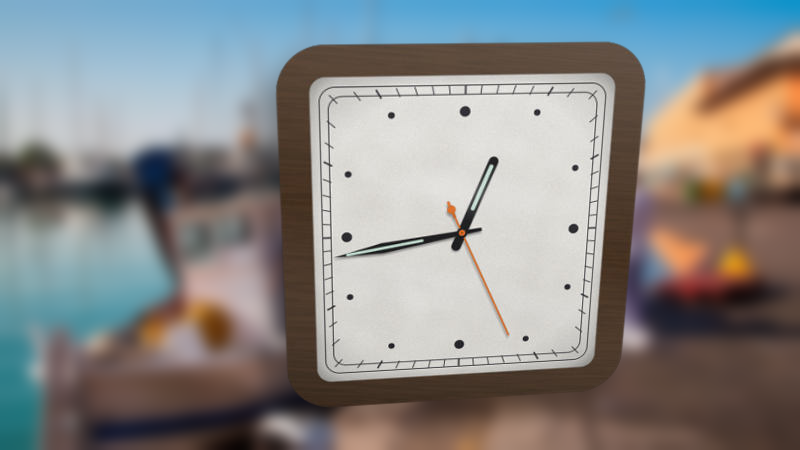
12:43:26
